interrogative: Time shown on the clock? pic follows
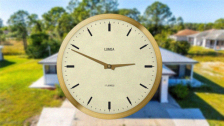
2:49
